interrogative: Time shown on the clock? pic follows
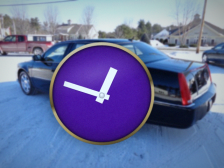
12:48
